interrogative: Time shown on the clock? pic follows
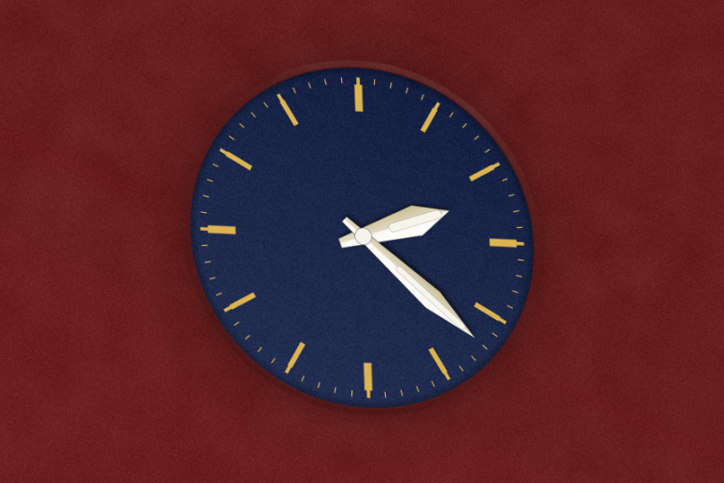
2:22
